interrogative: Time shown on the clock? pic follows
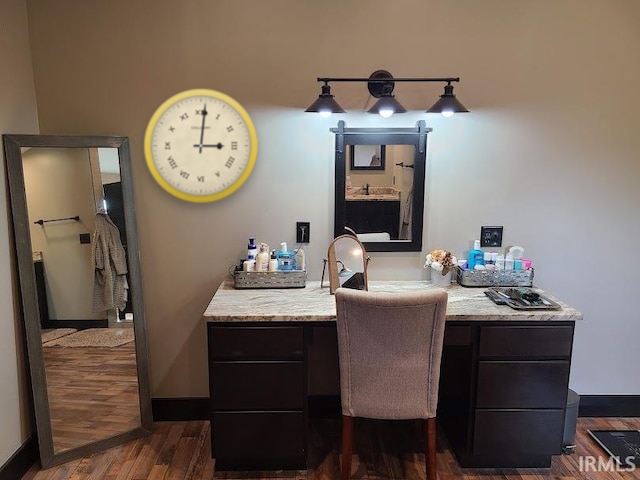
3:01
